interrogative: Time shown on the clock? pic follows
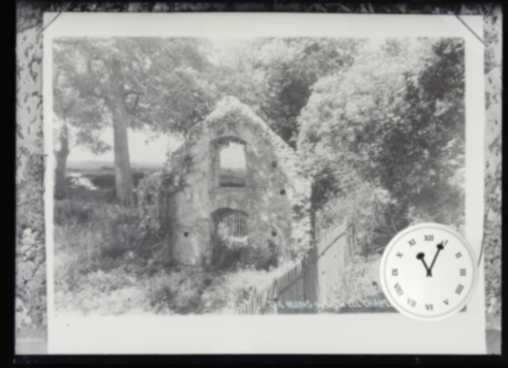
11:04
